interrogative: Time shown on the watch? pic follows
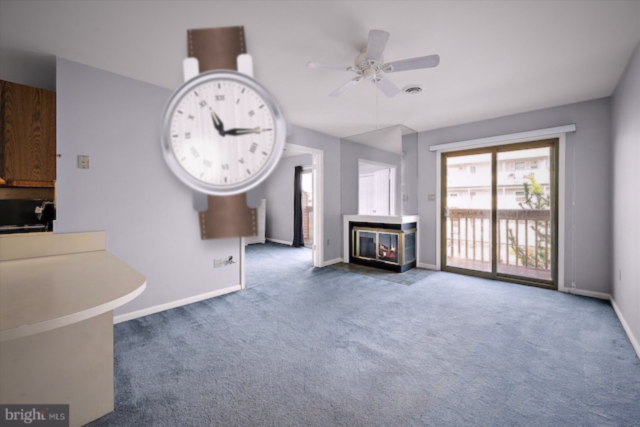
11:15
